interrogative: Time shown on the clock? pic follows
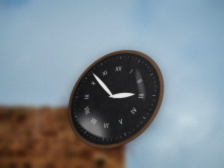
2:52
